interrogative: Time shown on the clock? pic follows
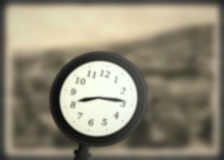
8:14
